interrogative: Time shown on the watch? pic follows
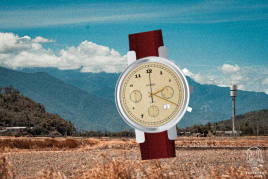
2:20
